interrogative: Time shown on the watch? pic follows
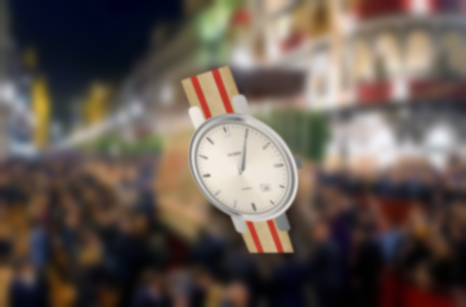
1:05
